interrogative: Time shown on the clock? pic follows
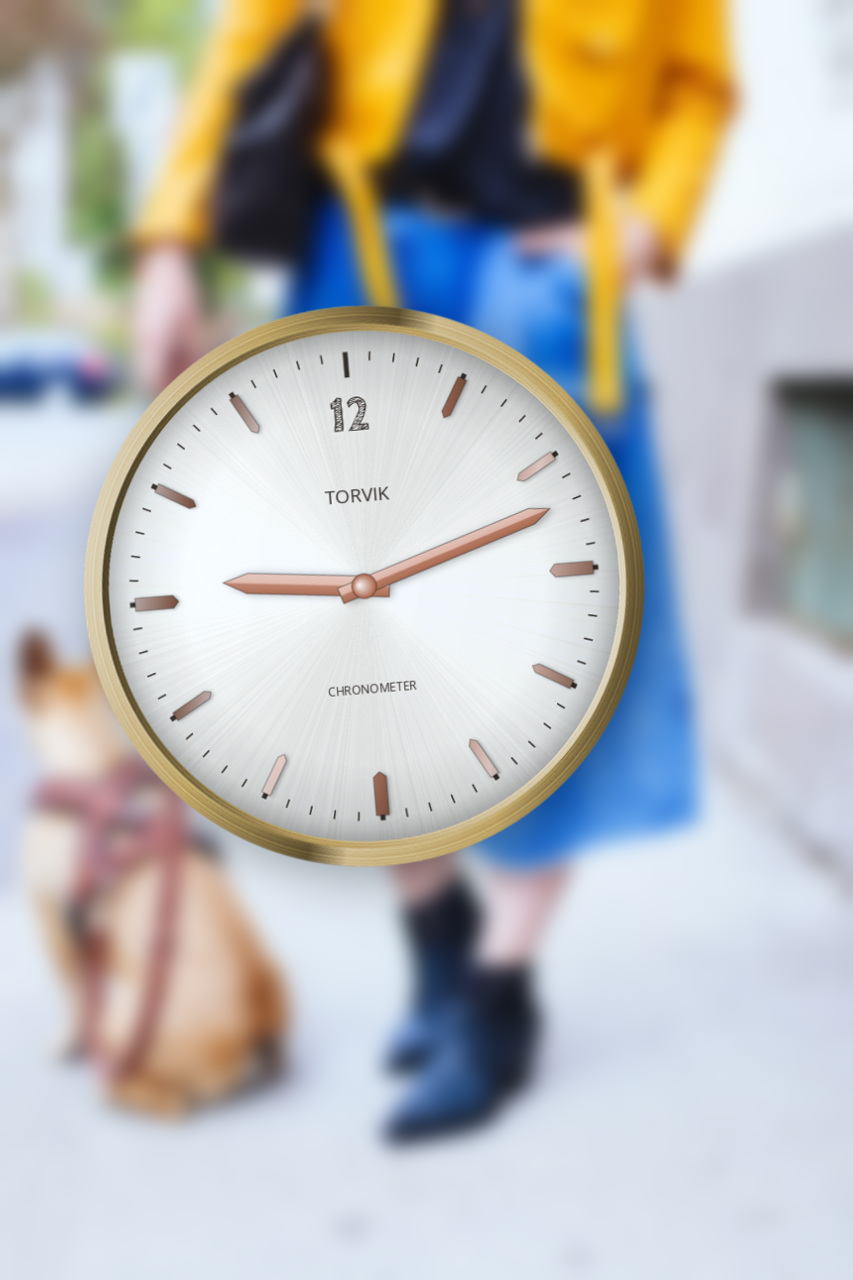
9:12
